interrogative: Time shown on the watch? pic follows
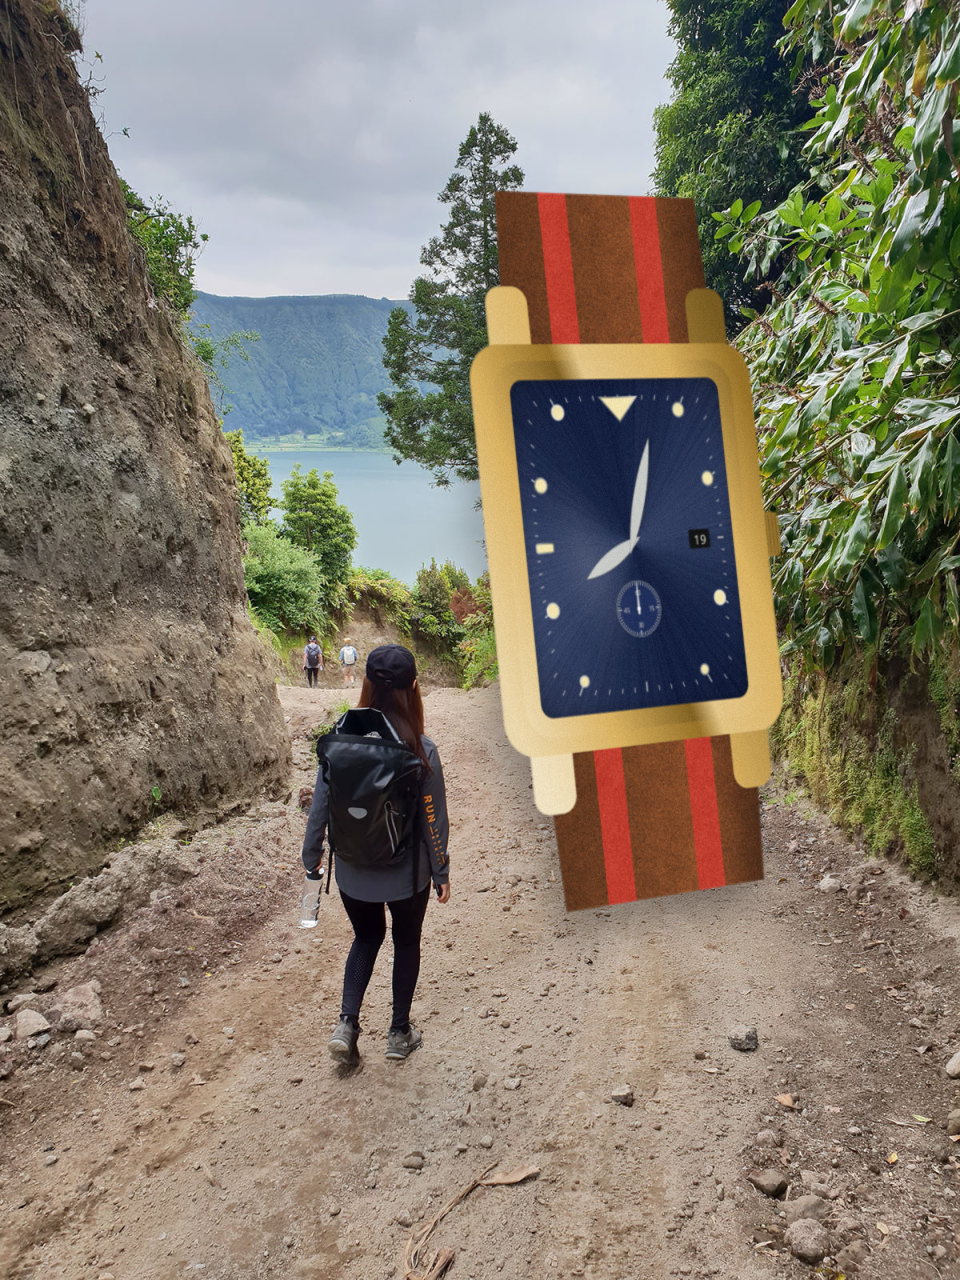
8:03
